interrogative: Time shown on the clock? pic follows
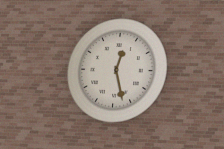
12:27
